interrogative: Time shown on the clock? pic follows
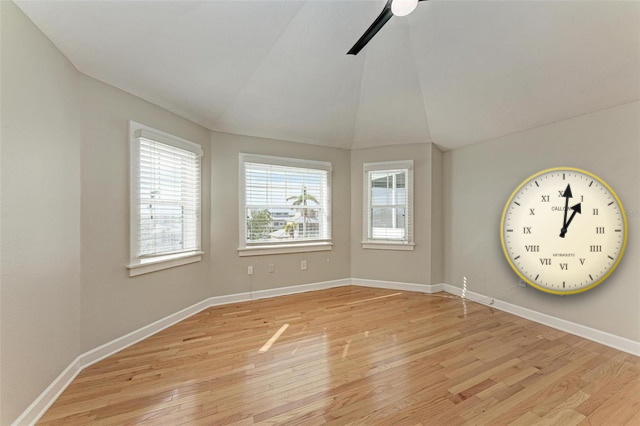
1:01
